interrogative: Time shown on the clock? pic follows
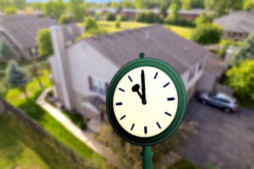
11:00
